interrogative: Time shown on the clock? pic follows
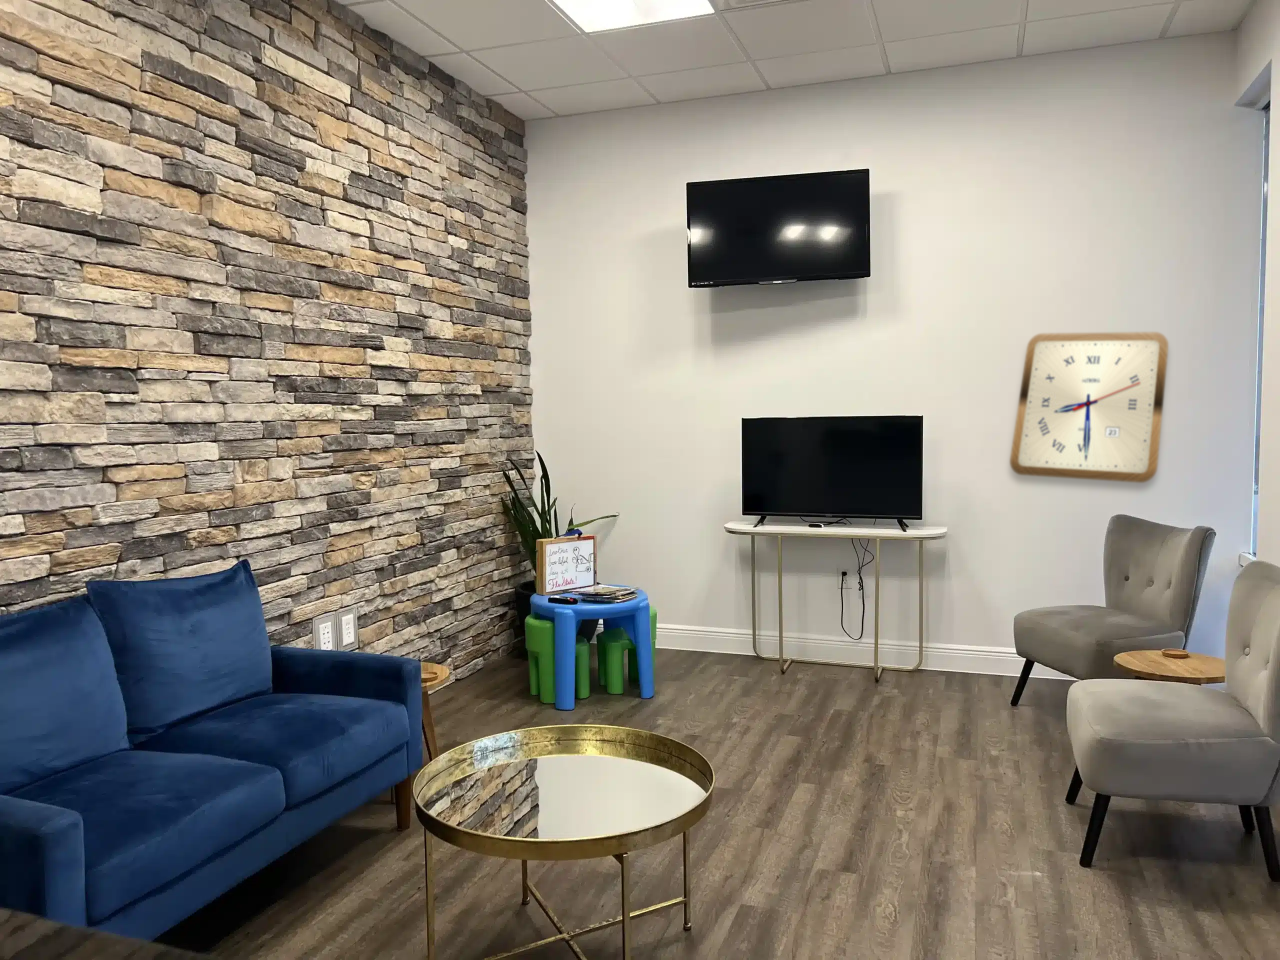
8:29:11
